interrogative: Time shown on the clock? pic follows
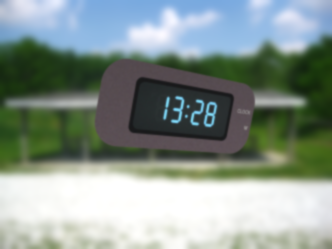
13:28
